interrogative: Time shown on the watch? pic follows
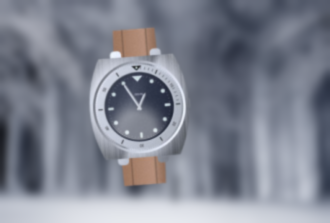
12:55
